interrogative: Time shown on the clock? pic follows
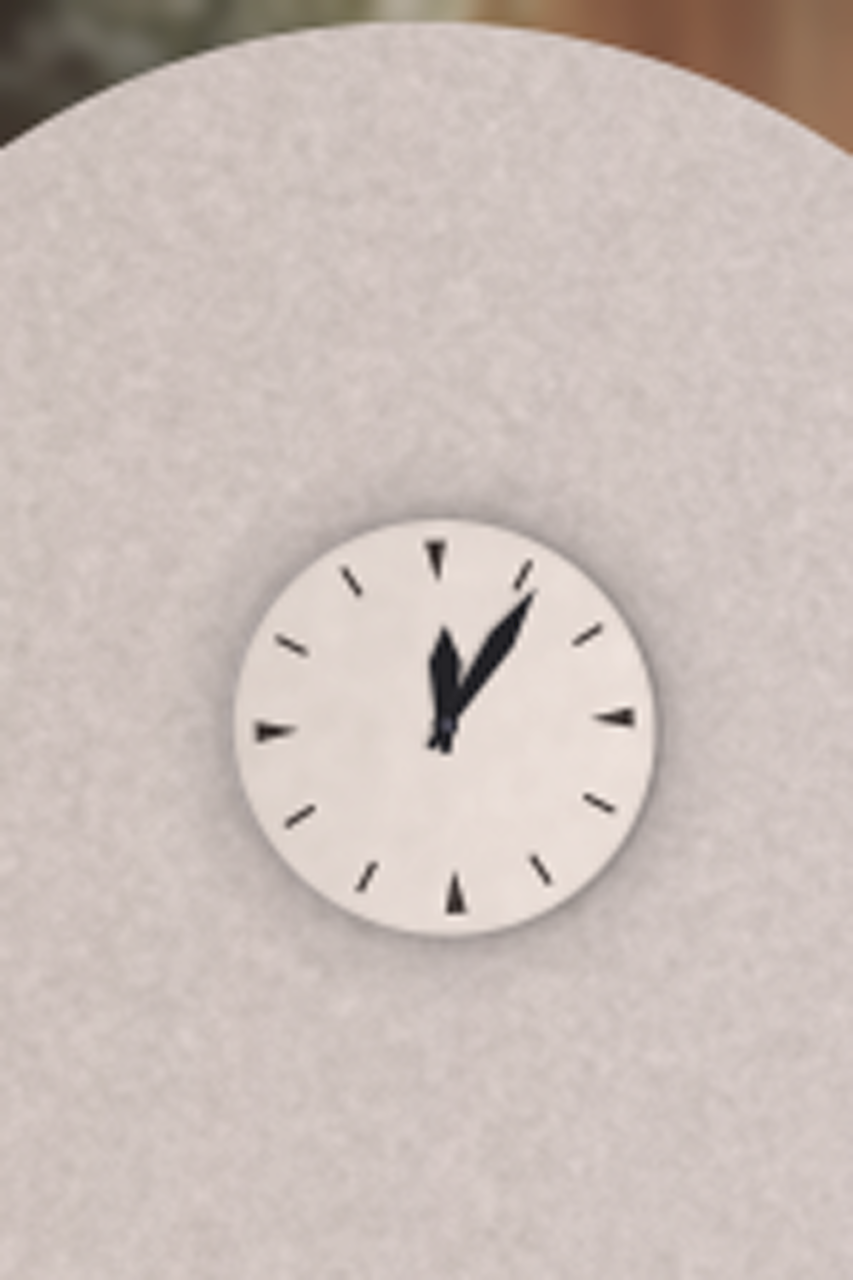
12:06
